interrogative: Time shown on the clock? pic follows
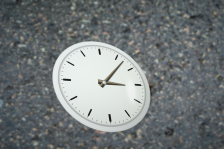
3:07
